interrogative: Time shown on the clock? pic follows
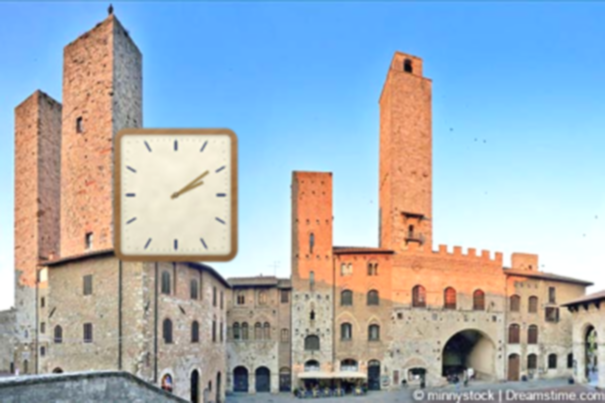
2:09
